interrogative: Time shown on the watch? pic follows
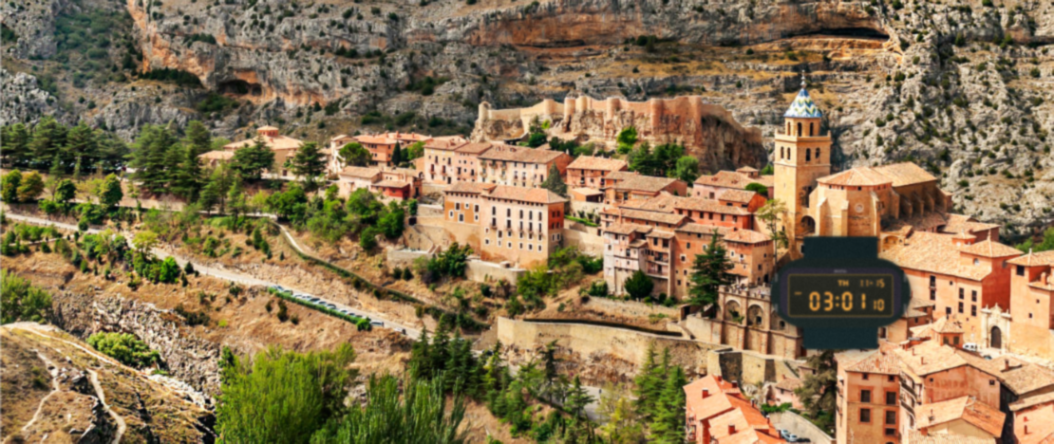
3:01:10
